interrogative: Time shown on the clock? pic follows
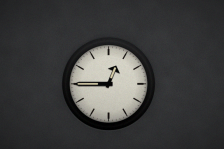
12:45
